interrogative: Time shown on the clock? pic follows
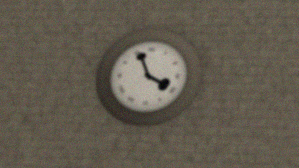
3:56
